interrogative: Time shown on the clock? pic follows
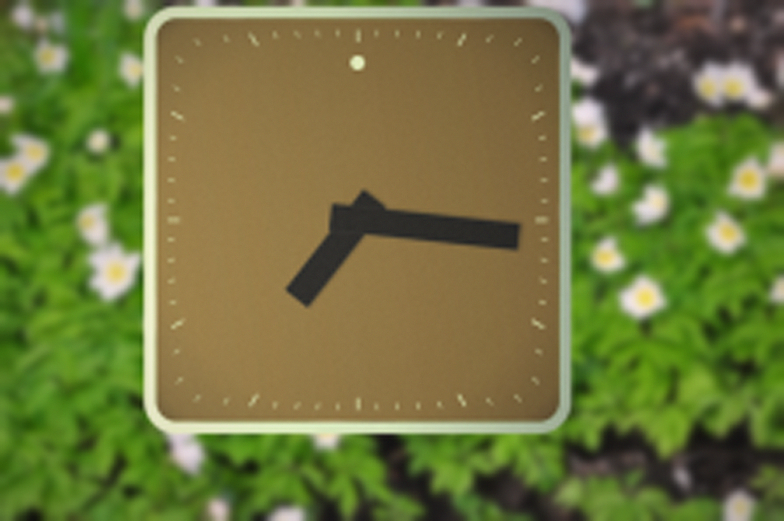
7:16
